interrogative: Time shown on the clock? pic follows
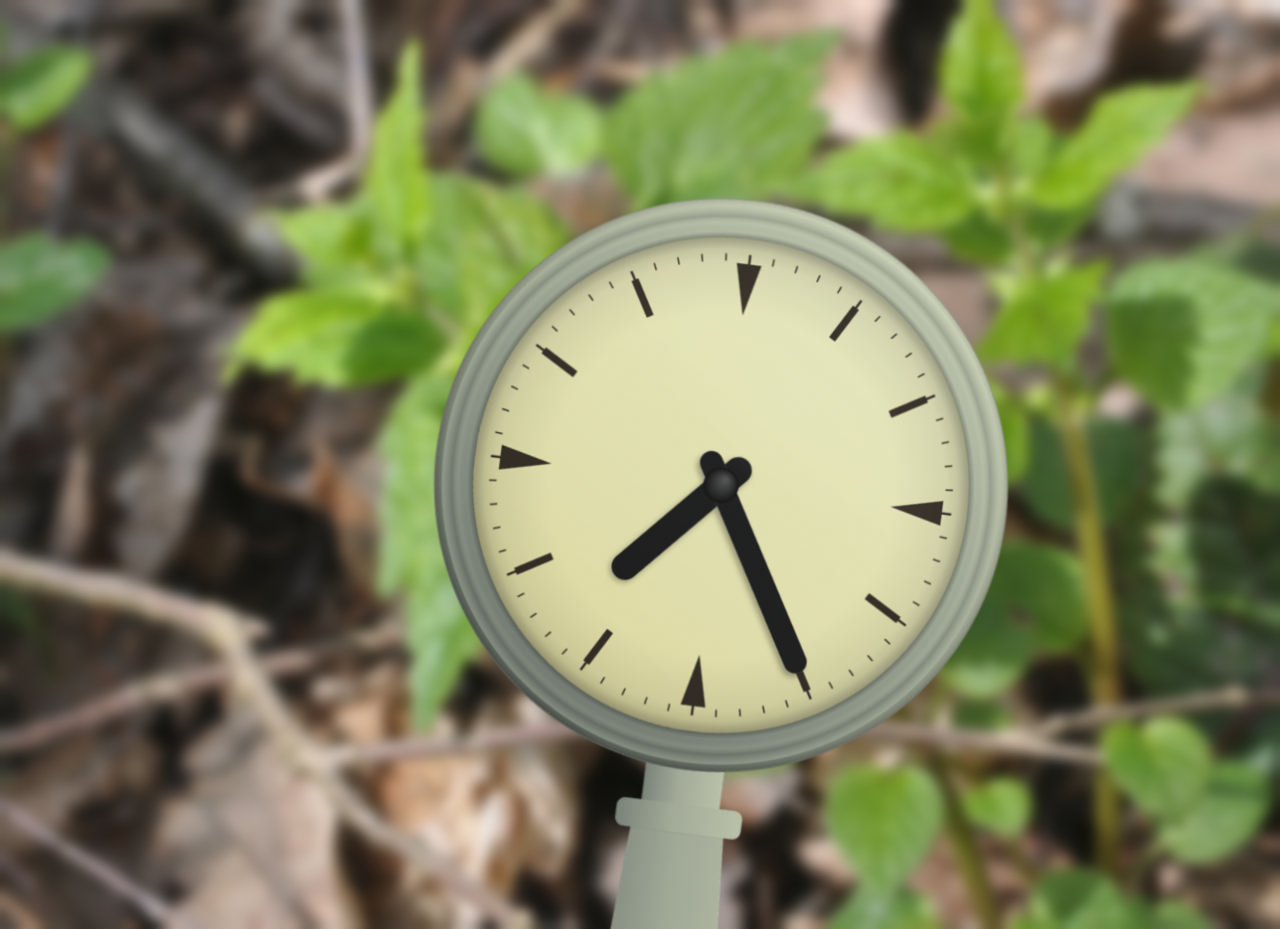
7:25
